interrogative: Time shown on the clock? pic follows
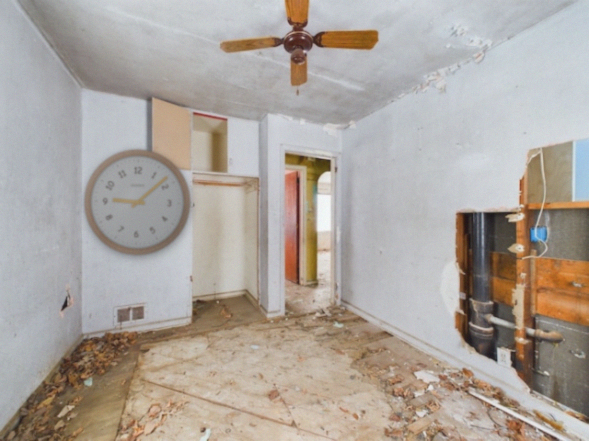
9:08
